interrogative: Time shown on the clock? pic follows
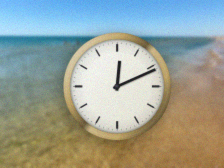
12:11
